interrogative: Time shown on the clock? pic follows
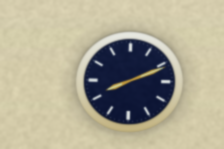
8:11
